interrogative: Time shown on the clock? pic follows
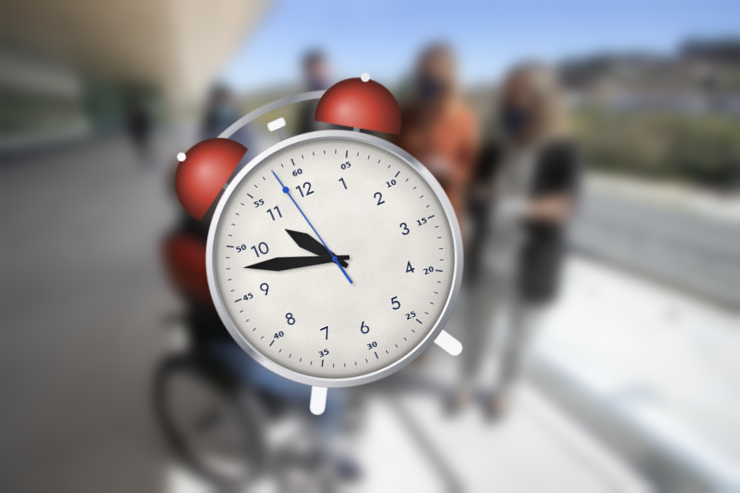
10:47:58
